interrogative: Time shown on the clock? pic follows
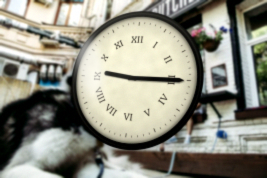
9:15
